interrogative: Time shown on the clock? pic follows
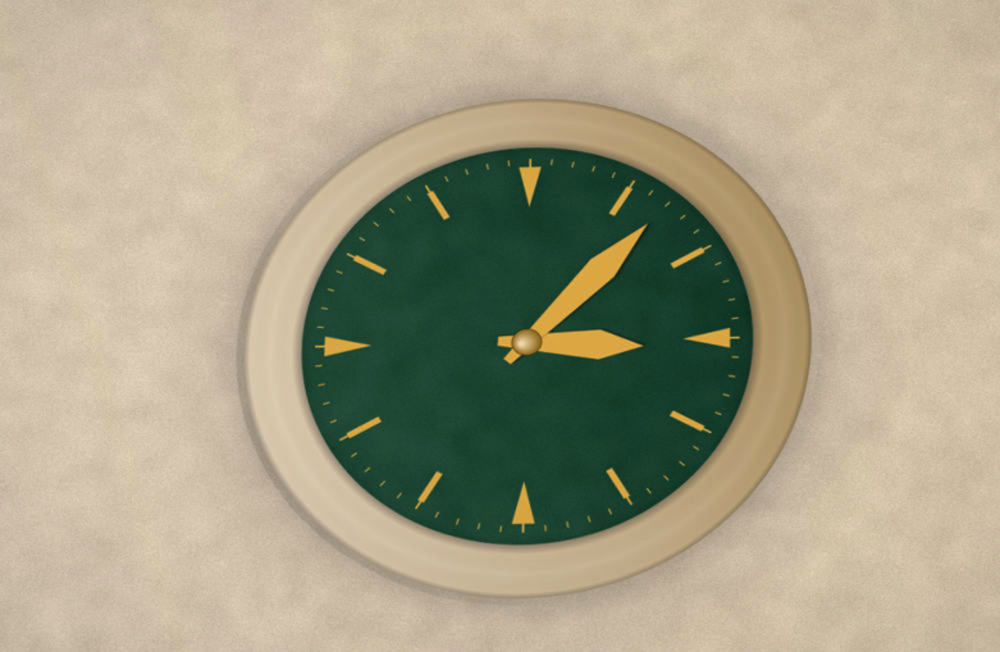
3:07
